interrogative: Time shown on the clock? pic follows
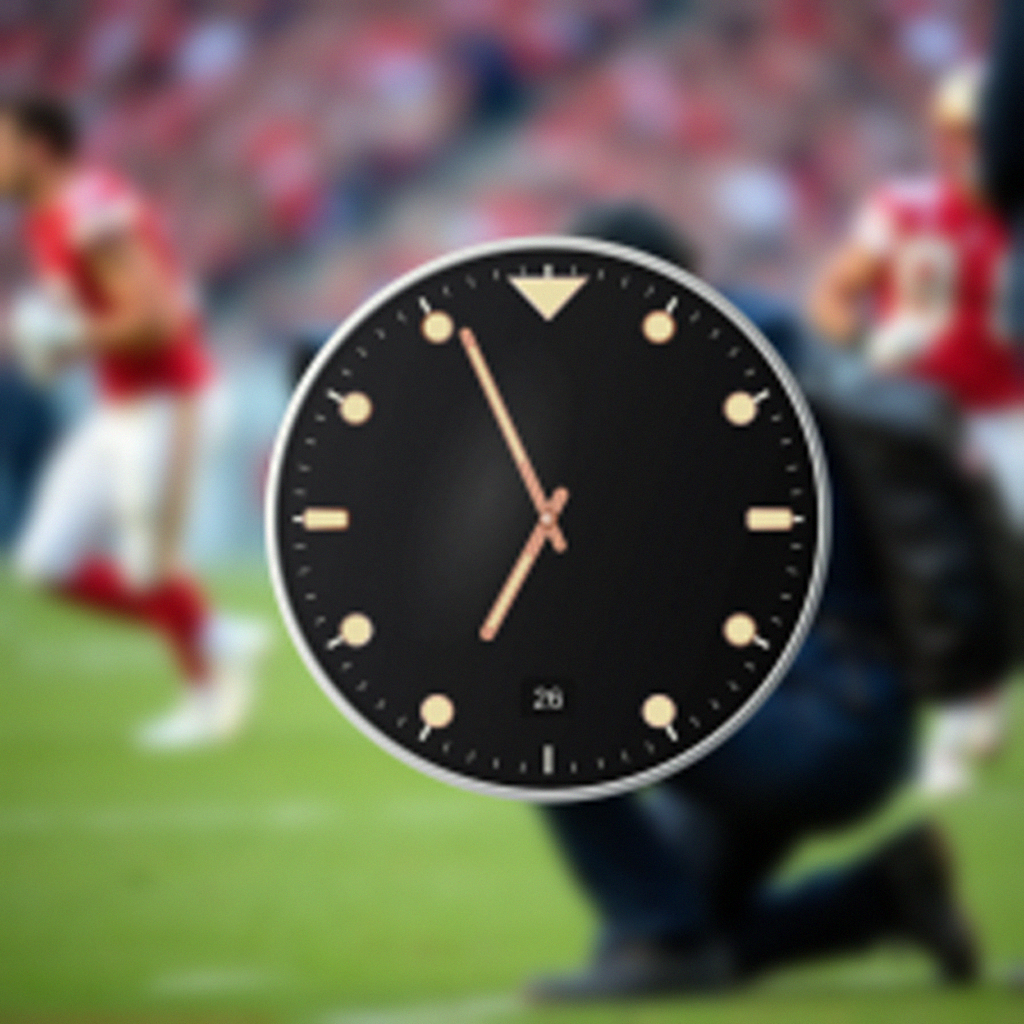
6:56
